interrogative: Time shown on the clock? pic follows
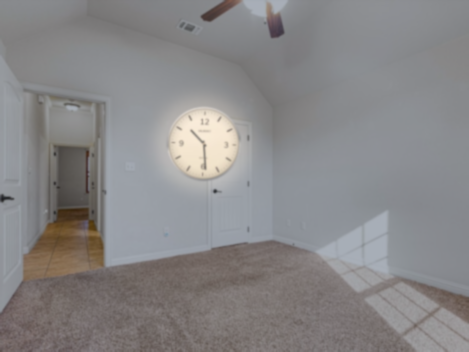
10:29
